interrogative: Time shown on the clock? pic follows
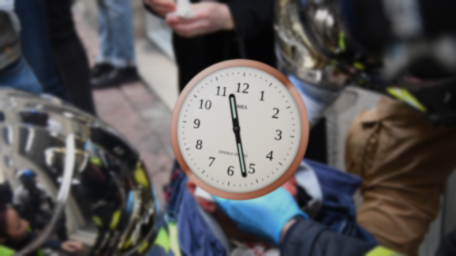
11:27
